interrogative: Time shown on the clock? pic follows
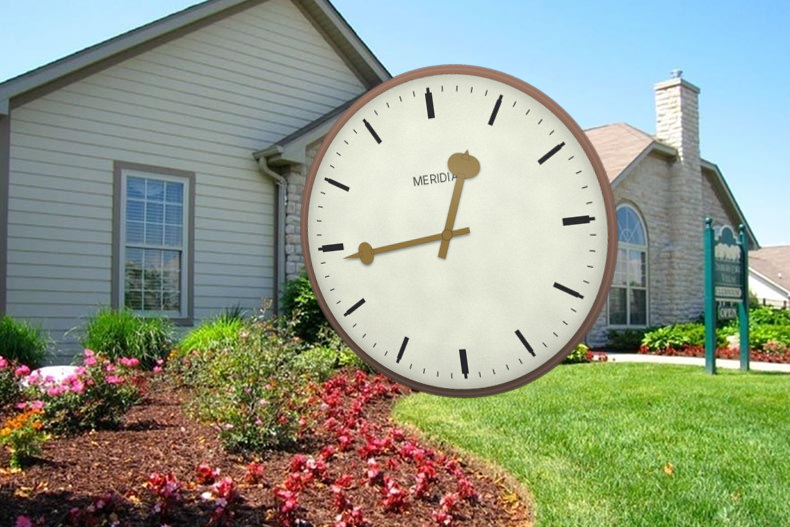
12:44
